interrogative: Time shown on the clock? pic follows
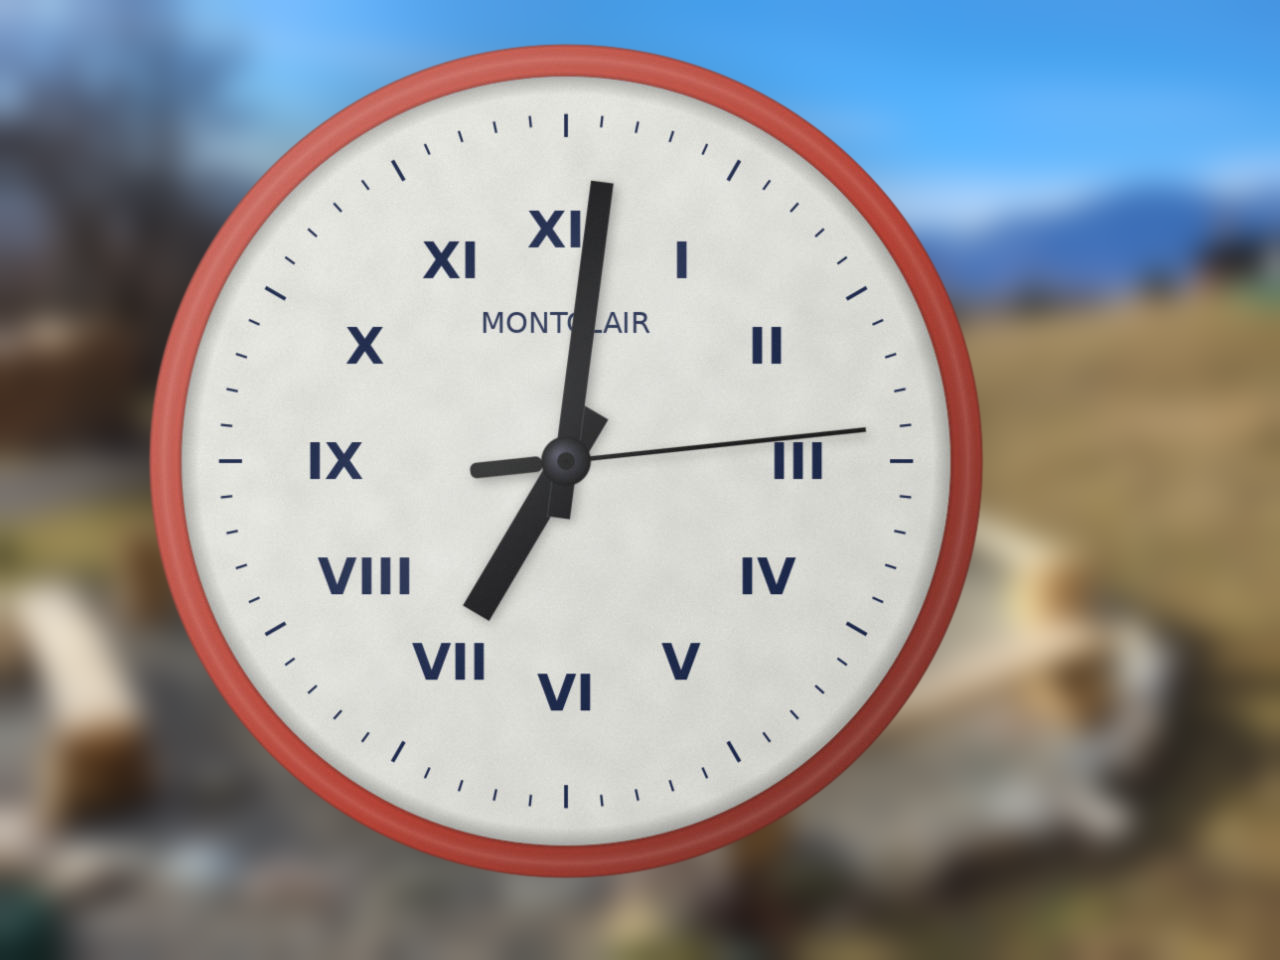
7:01:14
